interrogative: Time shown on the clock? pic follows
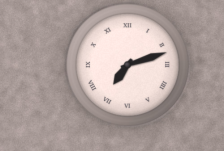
7:12
